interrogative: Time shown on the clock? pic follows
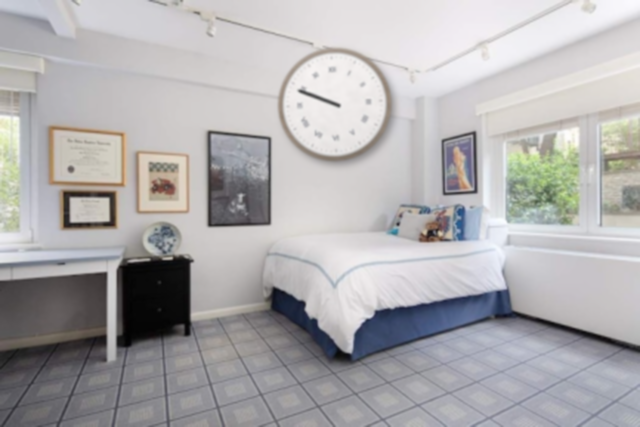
9:49
